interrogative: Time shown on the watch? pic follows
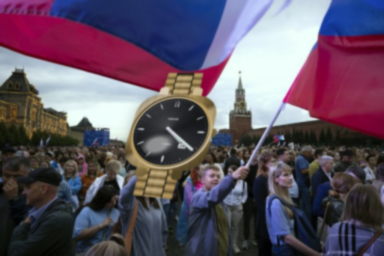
4:21
